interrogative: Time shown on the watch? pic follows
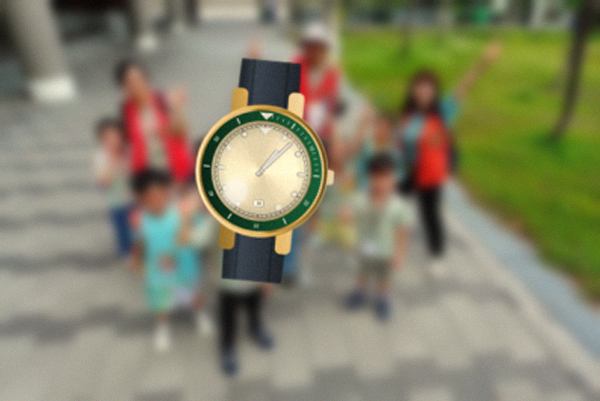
1:07
